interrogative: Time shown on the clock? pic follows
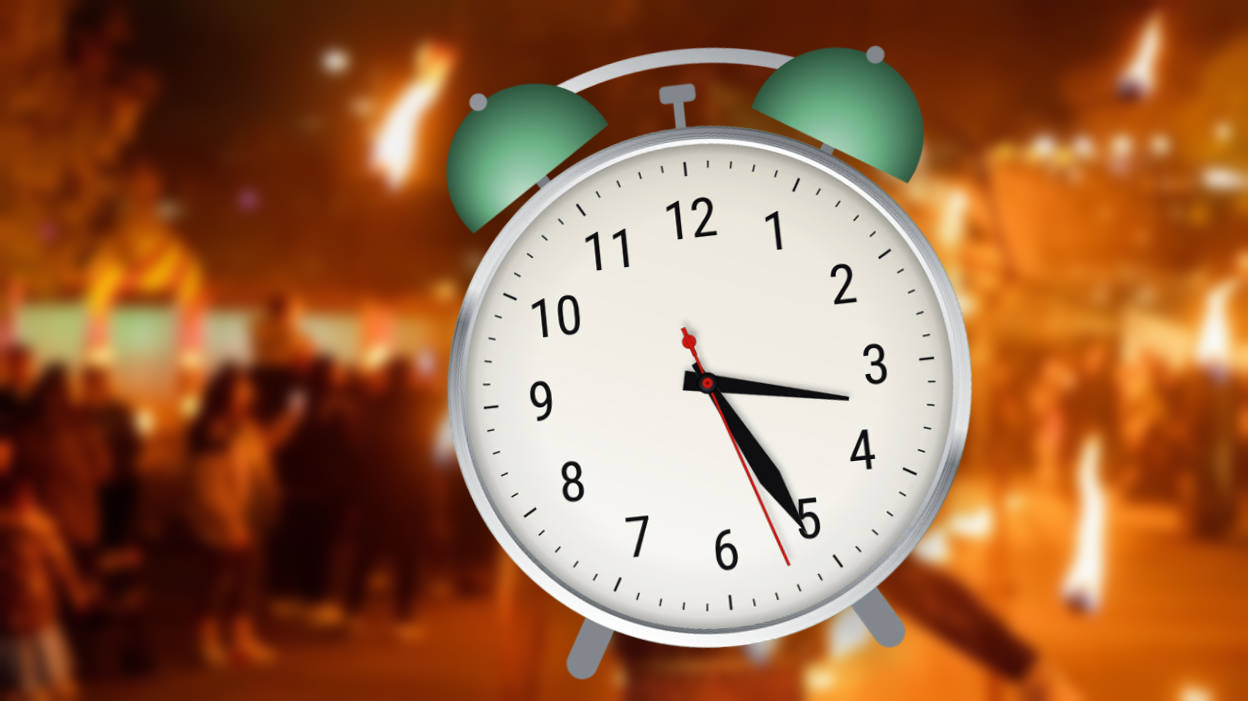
3:25:27
